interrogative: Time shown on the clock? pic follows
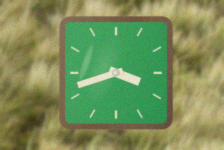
3:42
